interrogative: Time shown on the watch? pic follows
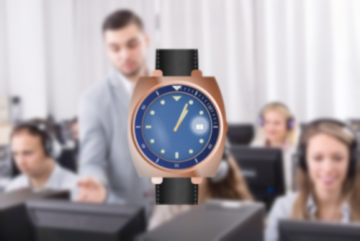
1:04
